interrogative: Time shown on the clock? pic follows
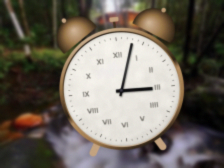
3:03
